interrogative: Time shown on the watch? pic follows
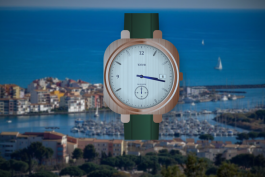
3:17
